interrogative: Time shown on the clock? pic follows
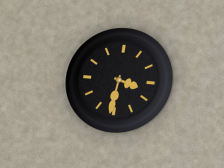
3:31
